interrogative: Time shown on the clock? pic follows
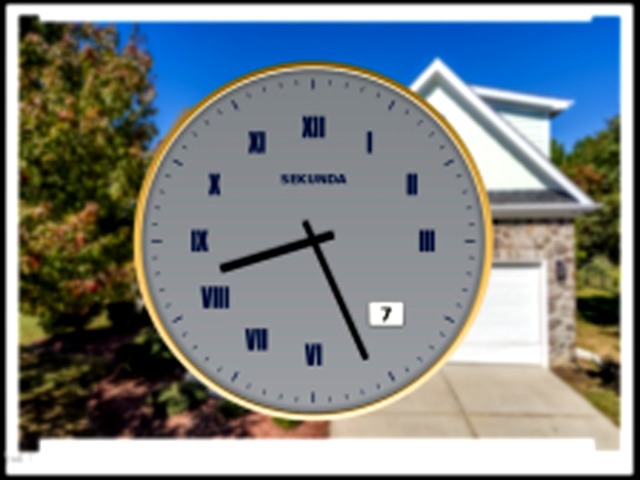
8:26
